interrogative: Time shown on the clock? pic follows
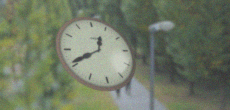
12:41
